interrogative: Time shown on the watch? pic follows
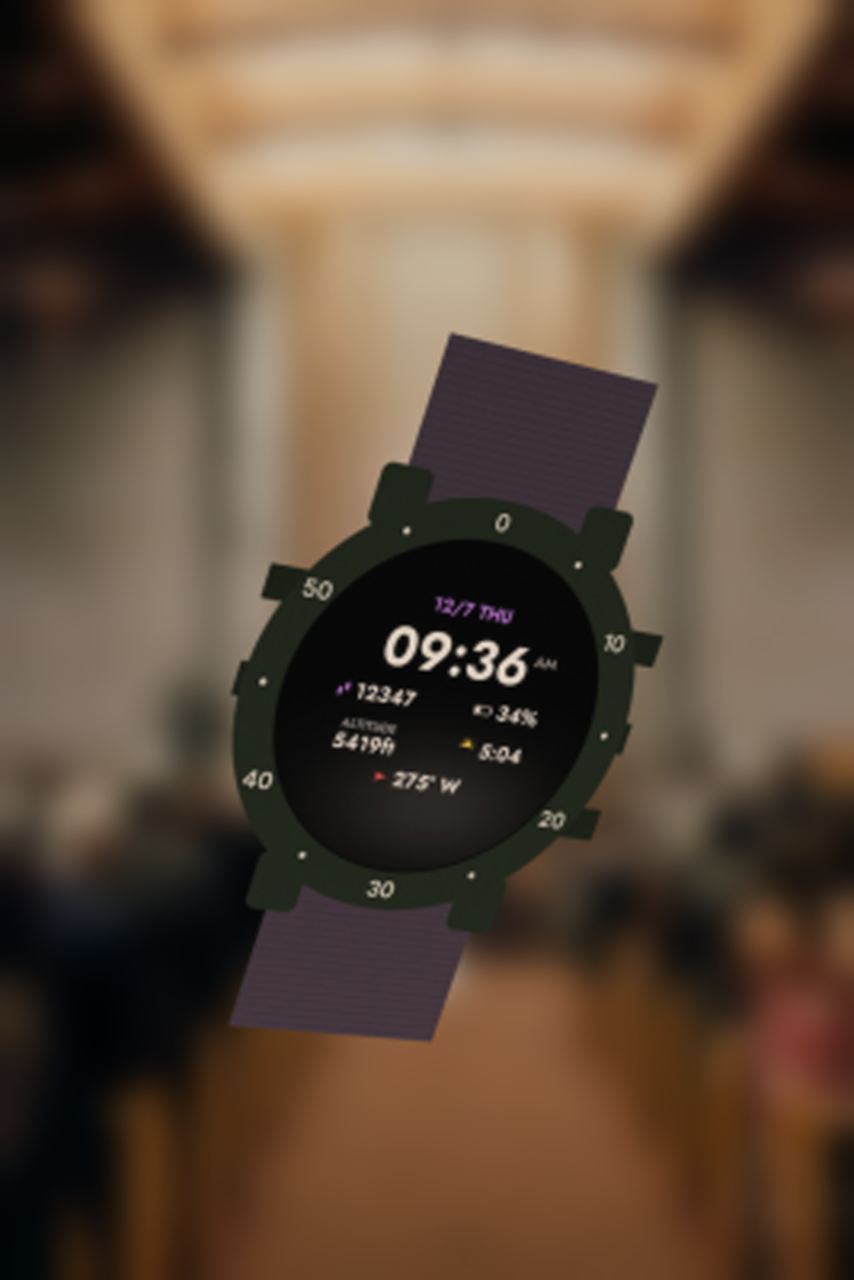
9:36
